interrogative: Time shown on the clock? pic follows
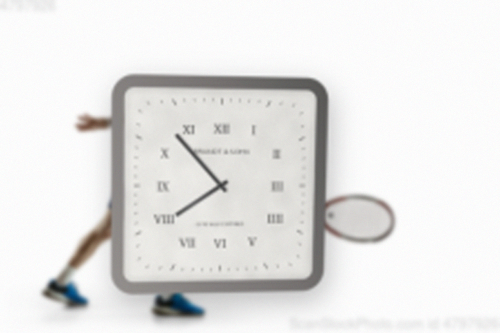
7:53
